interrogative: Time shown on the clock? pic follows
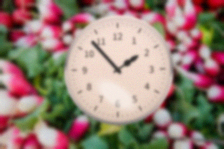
1:53
